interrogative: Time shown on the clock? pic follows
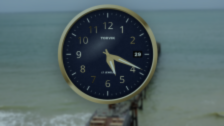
5:19
